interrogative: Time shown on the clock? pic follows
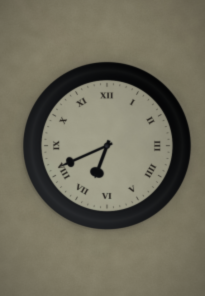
6:41
